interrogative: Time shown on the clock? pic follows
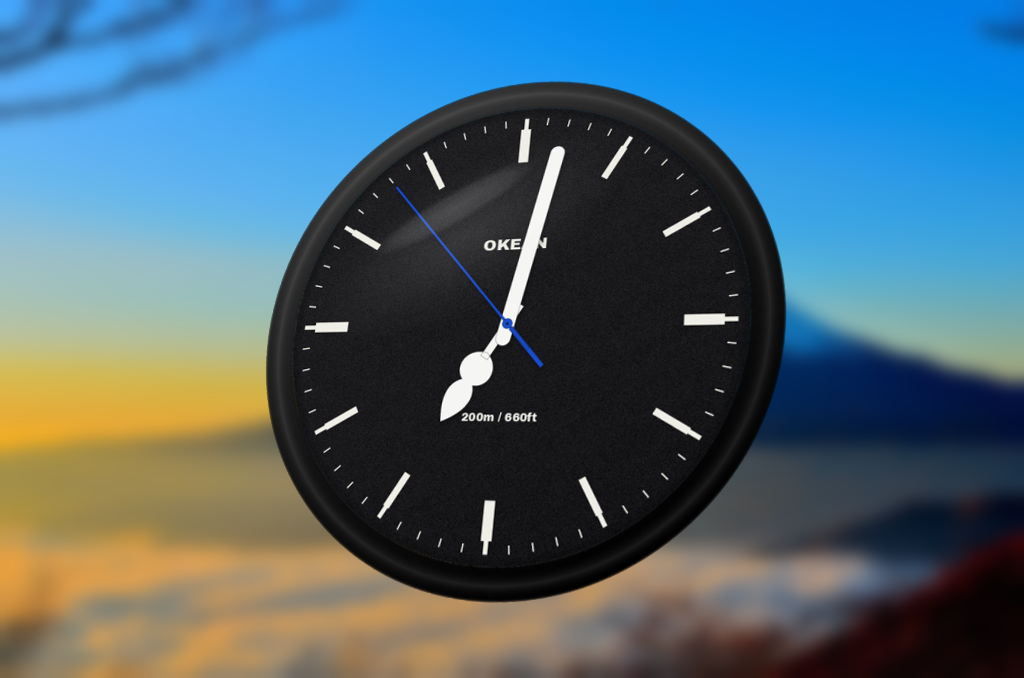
7:01:53
